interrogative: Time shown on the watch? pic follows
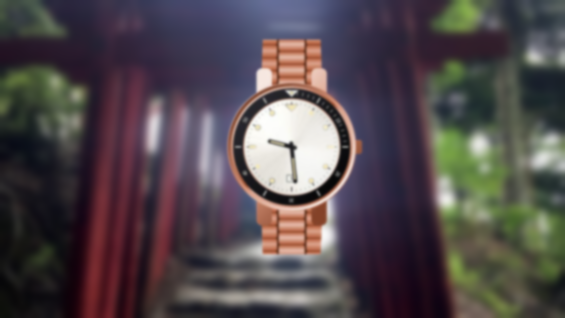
9:29
